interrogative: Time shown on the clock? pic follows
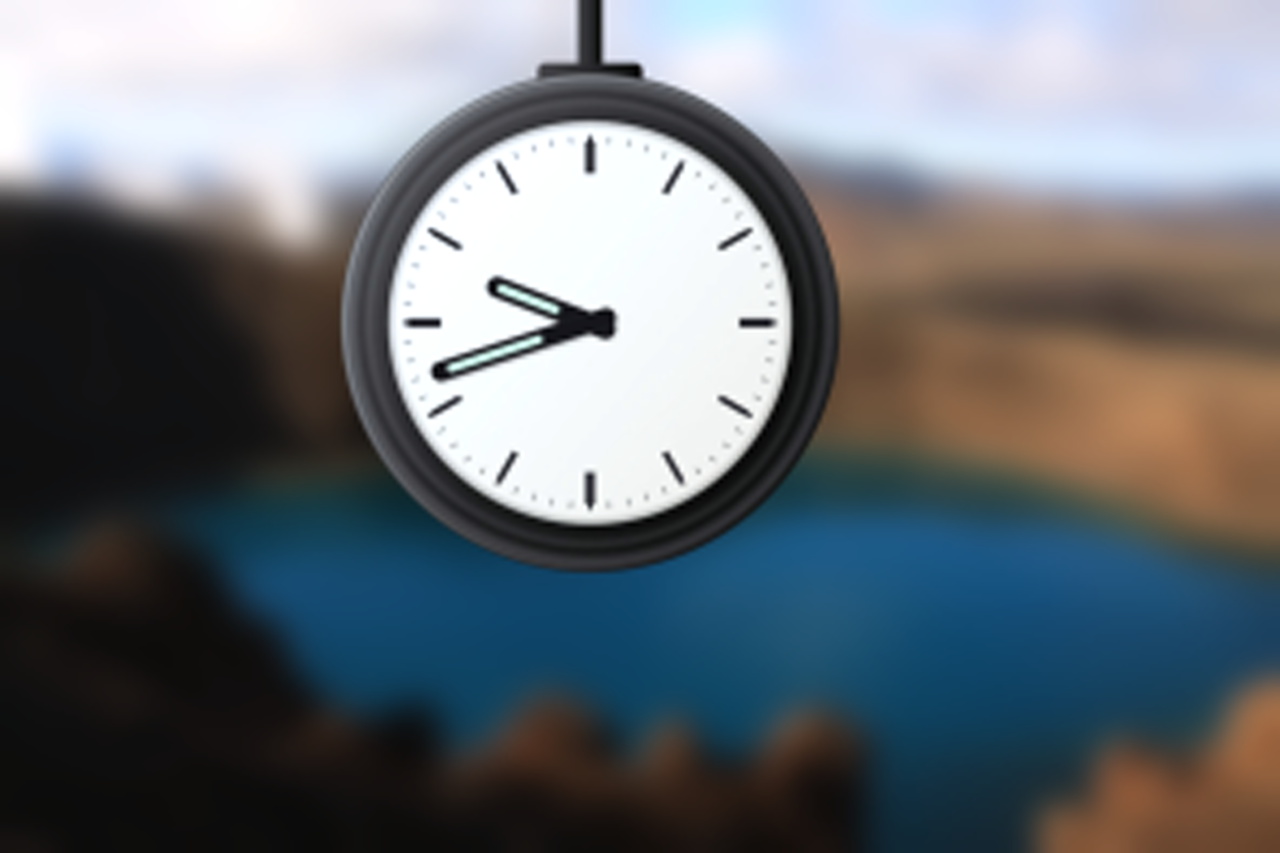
9:42
